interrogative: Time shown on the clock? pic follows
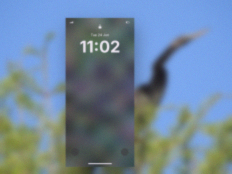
11:02
